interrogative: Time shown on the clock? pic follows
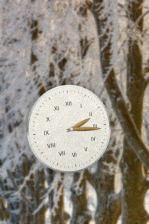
2:16
